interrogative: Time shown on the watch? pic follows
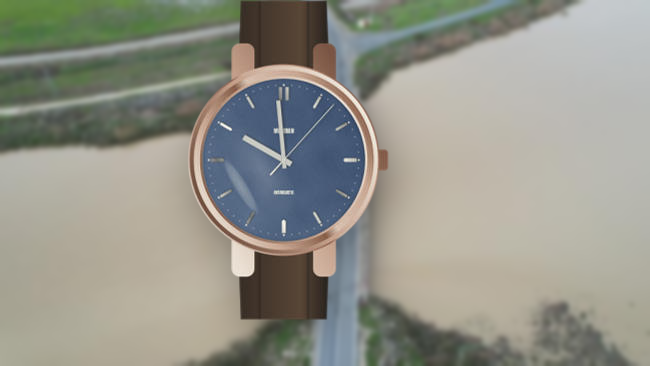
9:59:07
